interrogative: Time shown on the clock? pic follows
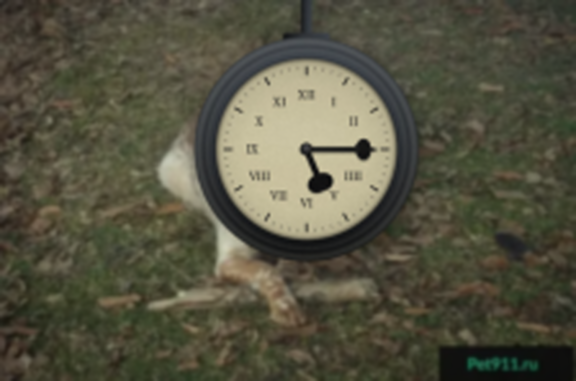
5:15
